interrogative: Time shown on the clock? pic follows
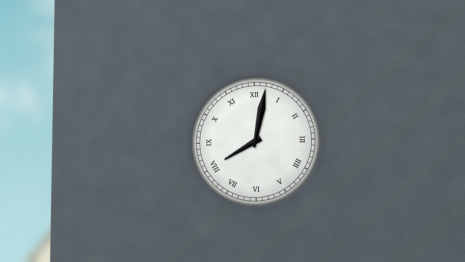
8:02
